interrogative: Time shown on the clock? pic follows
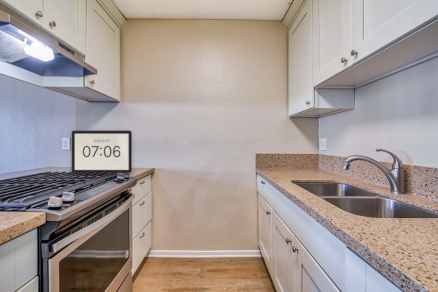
7:06
